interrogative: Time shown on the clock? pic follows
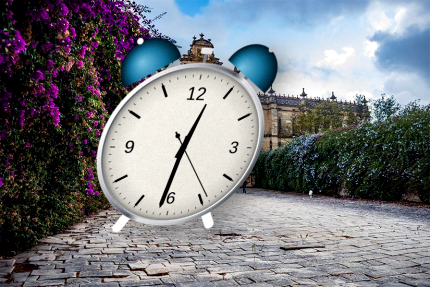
12:31:24
